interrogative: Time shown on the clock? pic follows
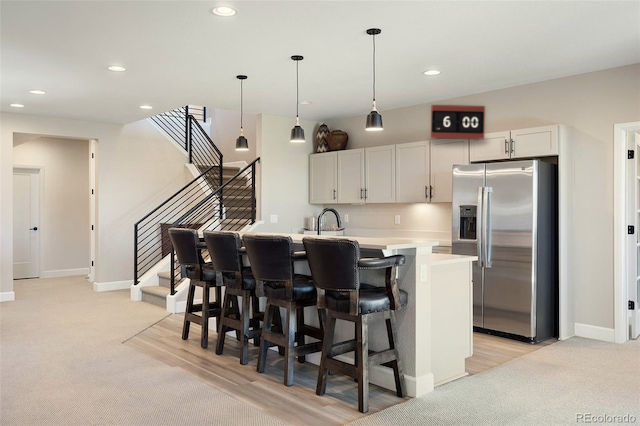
6:00
